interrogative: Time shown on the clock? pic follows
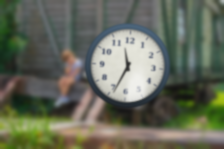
11:34
